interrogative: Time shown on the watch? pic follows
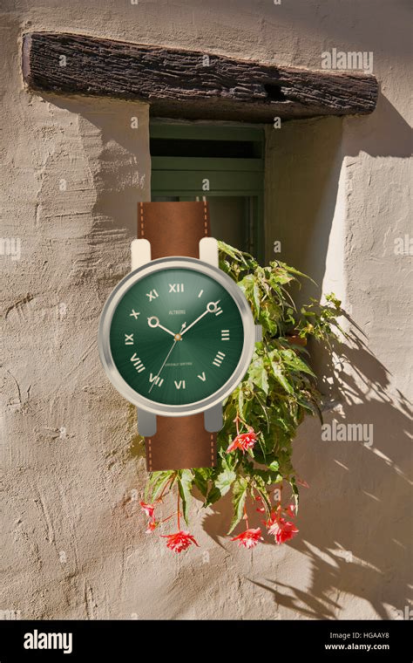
10:08:35
